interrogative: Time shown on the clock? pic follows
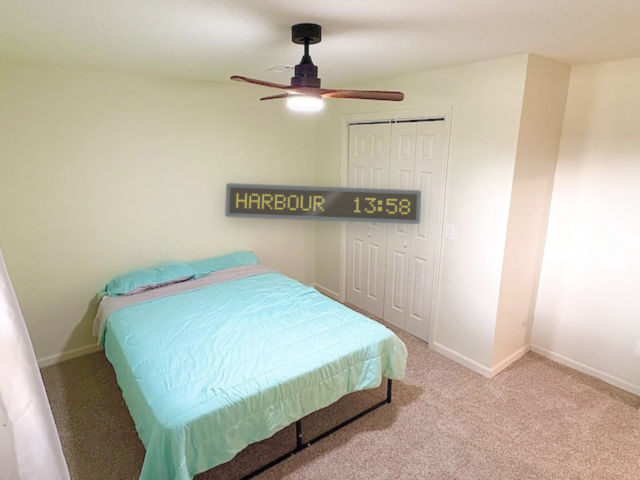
13:58
